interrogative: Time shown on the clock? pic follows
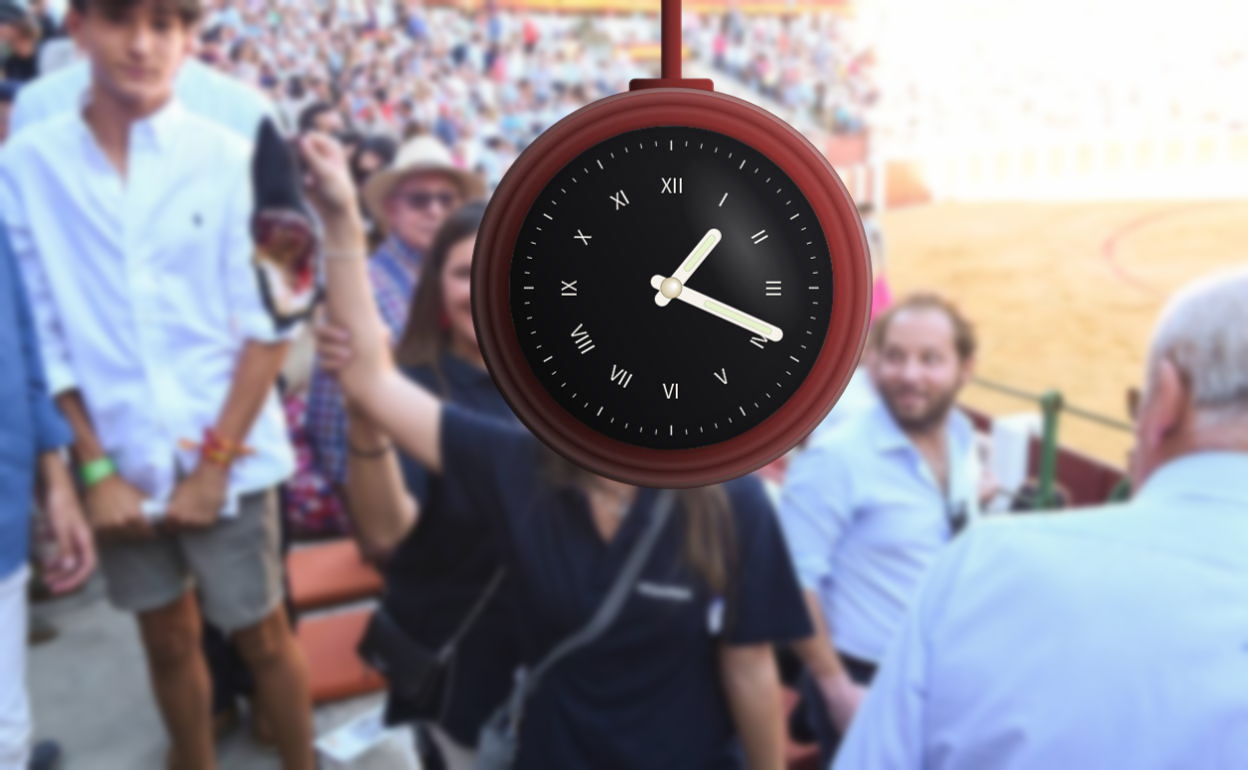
1:19
